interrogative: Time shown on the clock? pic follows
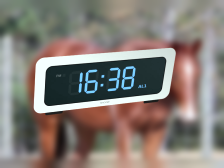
16:38
